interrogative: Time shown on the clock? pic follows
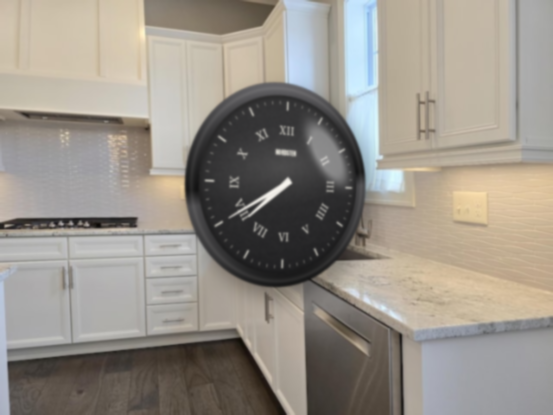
7:40
